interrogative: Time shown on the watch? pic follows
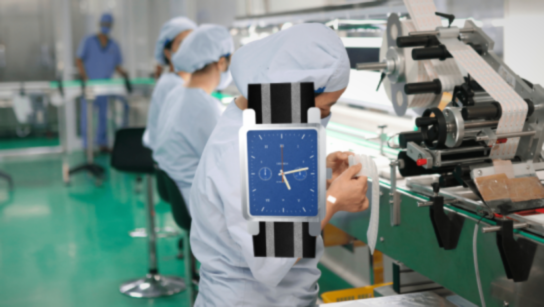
5:13
